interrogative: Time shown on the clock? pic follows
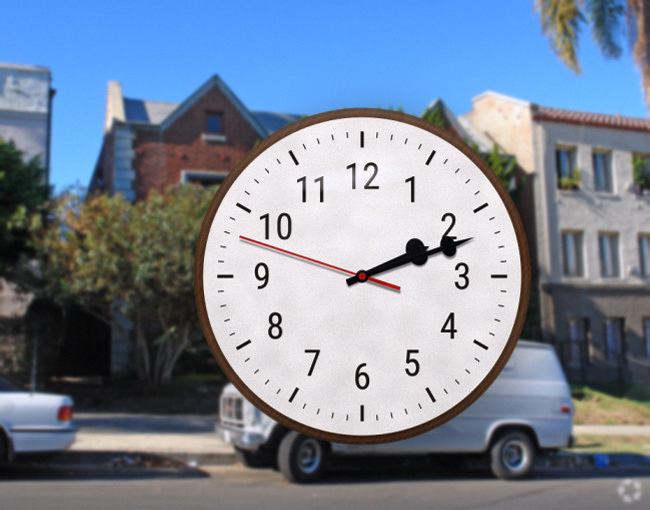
2:11:48
